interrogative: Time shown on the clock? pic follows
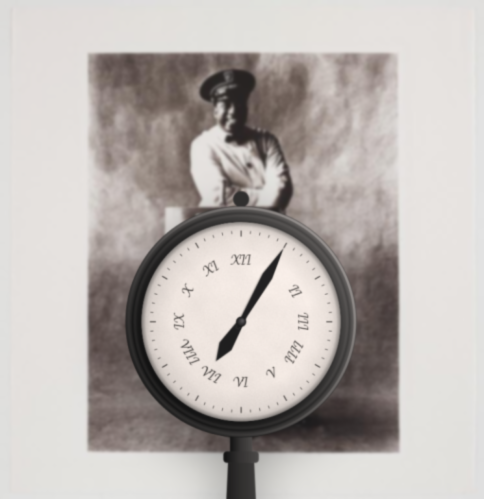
7:05
